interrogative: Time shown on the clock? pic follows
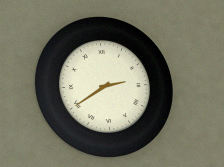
2:40
